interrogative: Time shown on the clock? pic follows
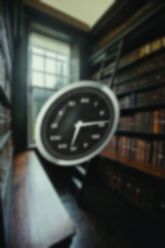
6:14
